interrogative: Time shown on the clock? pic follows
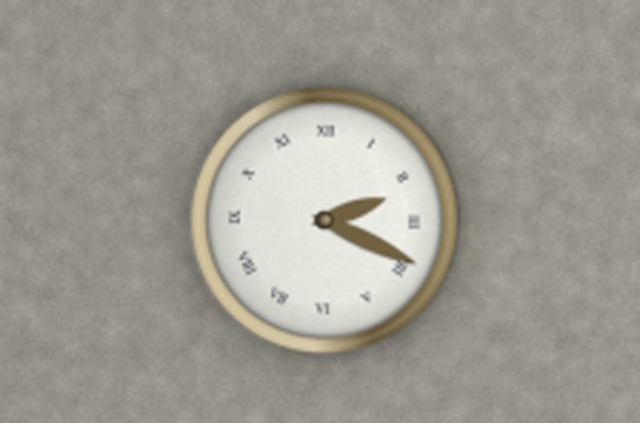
2:19
